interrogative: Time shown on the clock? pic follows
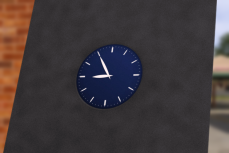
8:55
